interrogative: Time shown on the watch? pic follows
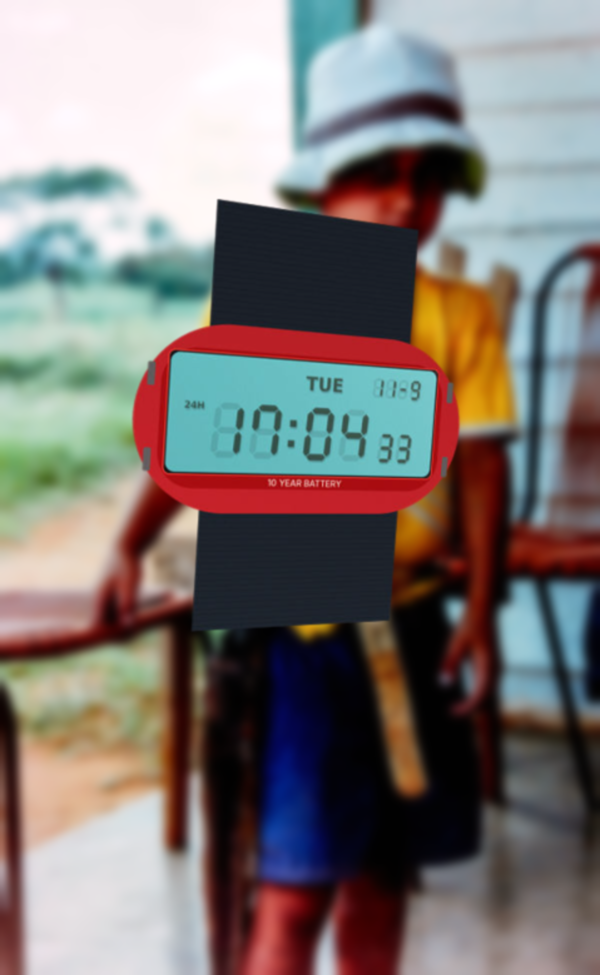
17:04:33
